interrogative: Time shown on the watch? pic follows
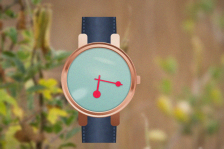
6:17
